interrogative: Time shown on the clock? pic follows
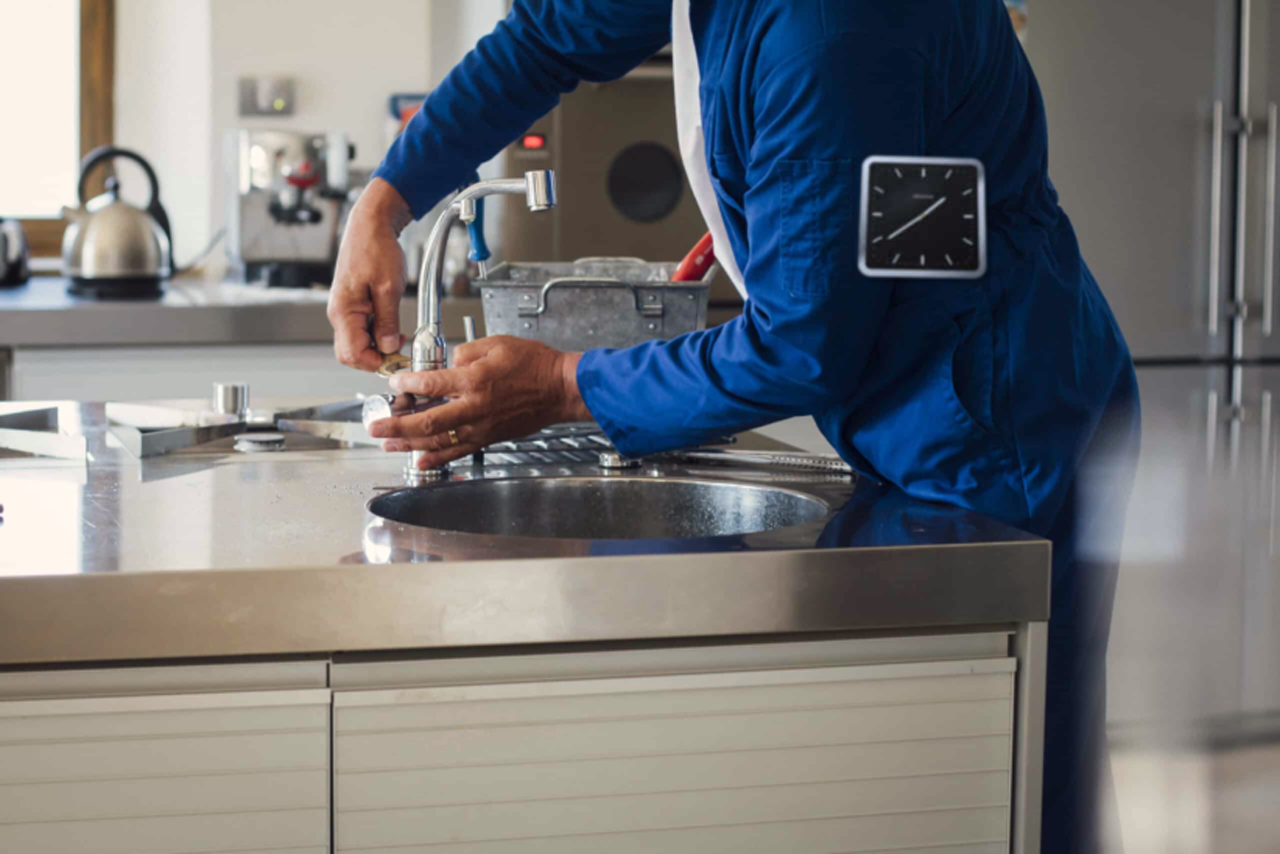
1:39
